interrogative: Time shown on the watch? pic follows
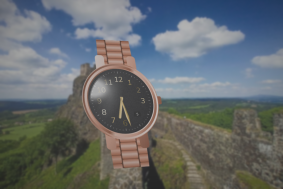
6:28
